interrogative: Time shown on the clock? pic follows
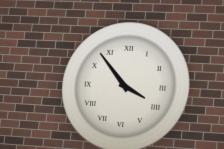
3:53
